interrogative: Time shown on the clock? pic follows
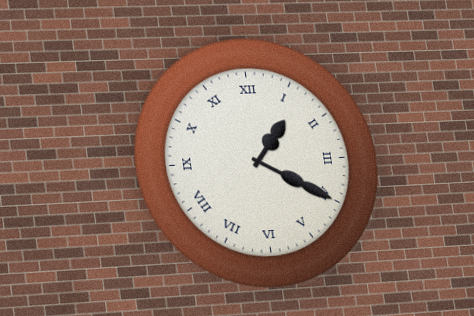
1:20
